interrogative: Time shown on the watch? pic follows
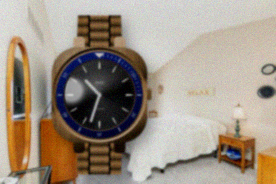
10:33
